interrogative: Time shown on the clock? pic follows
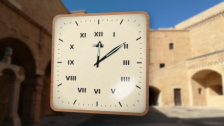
12:09
